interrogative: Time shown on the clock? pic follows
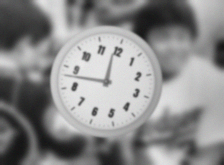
11:43
